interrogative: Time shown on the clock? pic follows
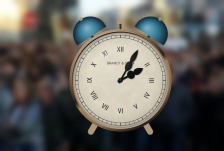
2:05
